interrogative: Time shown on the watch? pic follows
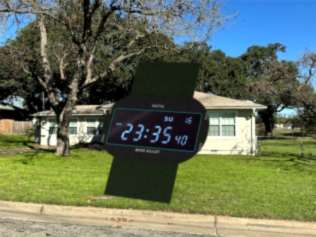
23:35:40
